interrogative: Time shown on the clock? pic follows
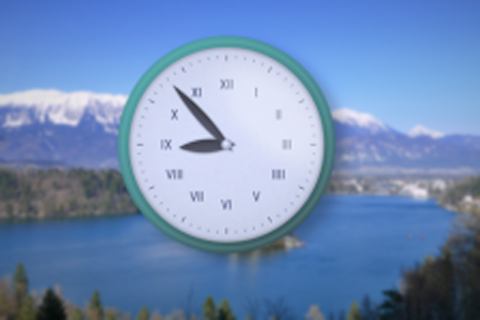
8:53
